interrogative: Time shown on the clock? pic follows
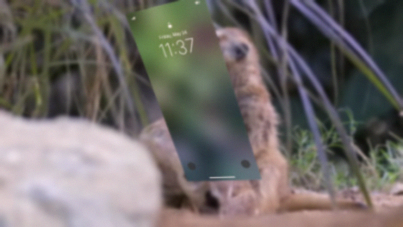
11:37
